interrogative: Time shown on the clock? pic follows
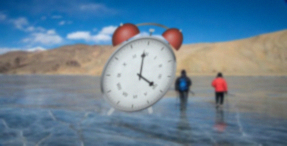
3:59
